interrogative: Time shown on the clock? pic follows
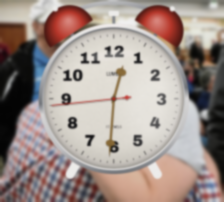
12:30:44
